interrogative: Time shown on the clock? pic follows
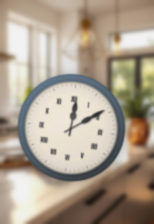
12:09
